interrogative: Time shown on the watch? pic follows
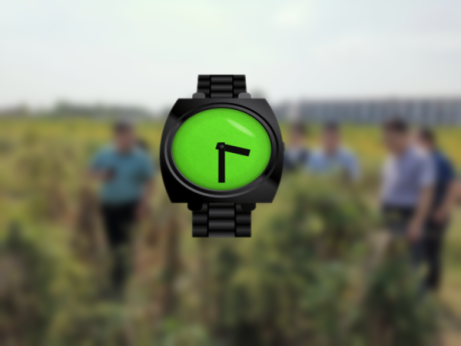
3:30
